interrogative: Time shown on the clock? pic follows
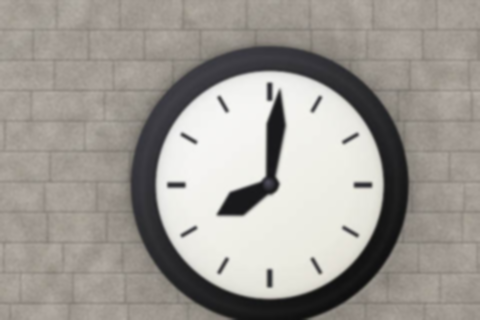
8:01
